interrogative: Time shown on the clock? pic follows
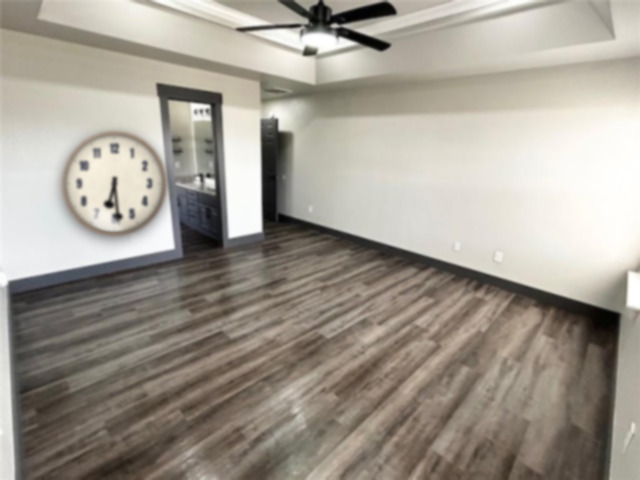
6:29
